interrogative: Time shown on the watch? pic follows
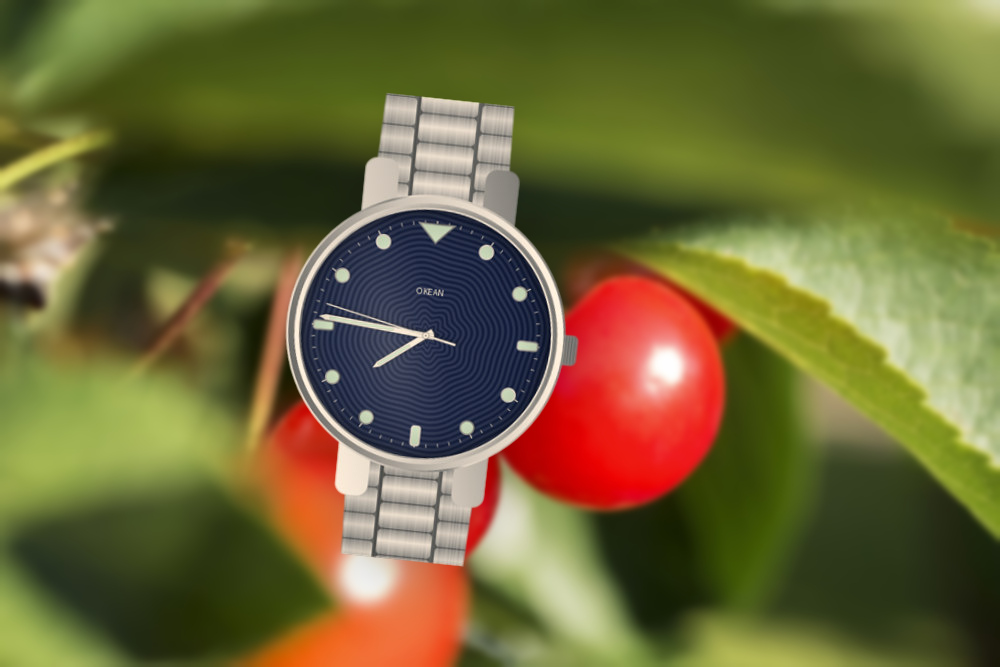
7:45:47
